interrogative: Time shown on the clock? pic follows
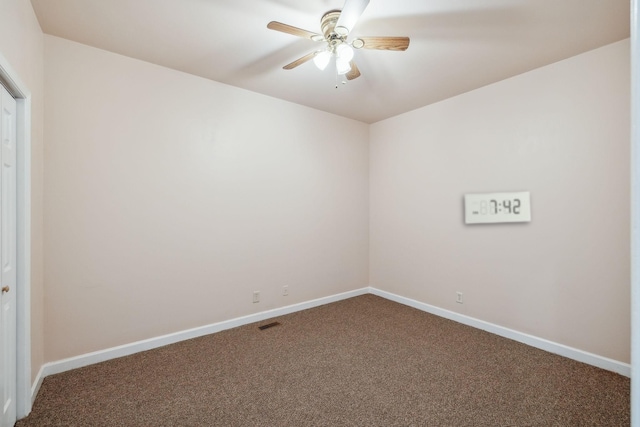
7:42
